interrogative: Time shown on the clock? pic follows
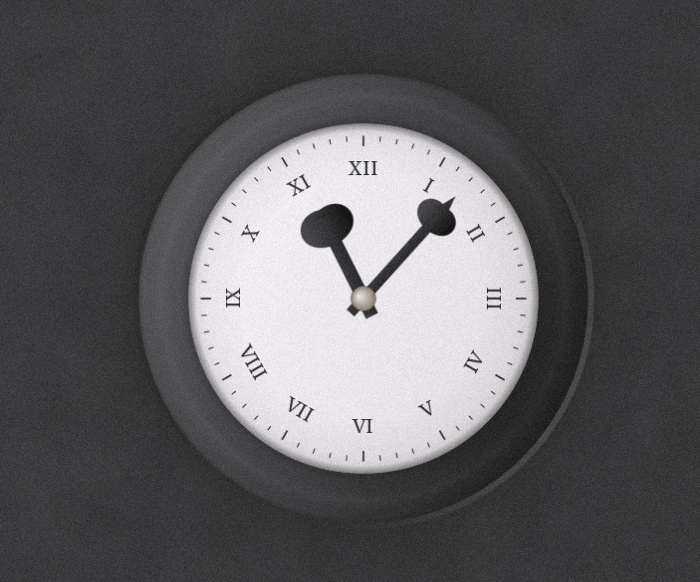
11:07
